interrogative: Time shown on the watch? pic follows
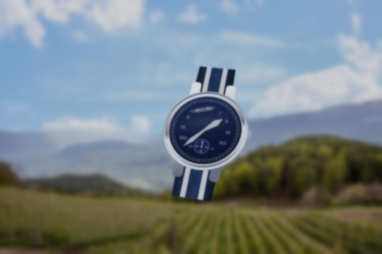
1:37
